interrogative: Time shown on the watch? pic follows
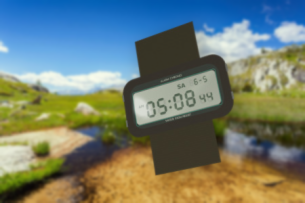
5:08:44
